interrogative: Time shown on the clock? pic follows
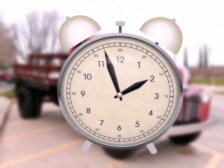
1:57
